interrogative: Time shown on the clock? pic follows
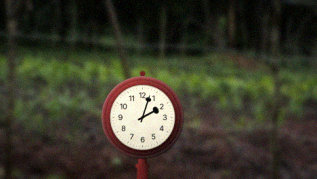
2:03
